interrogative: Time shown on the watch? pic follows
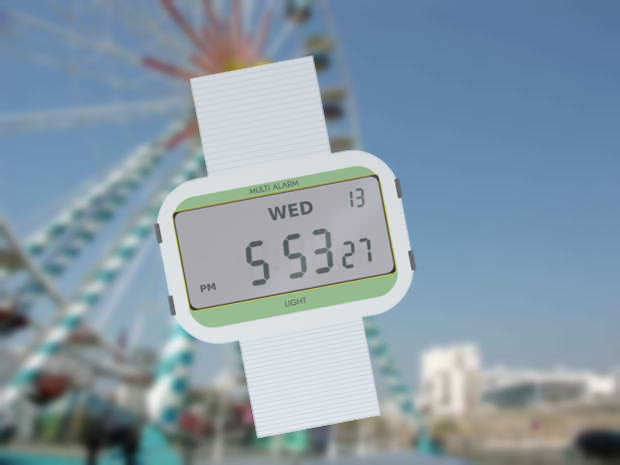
5:53:27
